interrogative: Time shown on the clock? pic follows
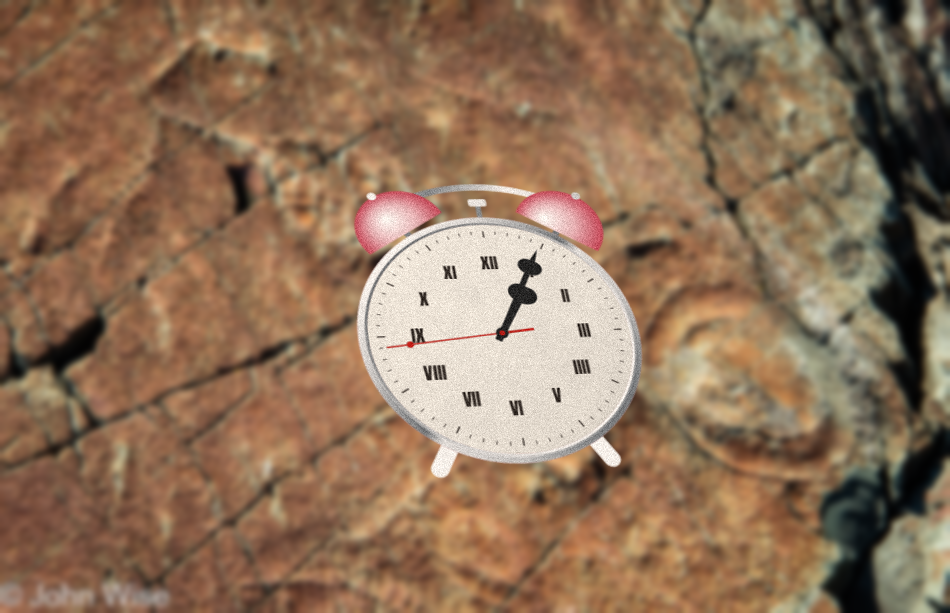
1:04:44
